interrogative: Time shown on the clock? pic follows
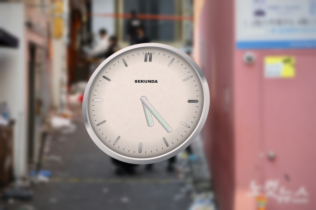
5:23
